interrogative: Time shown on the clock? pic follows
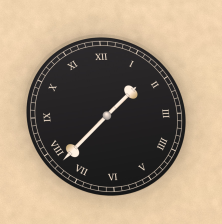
1:38
